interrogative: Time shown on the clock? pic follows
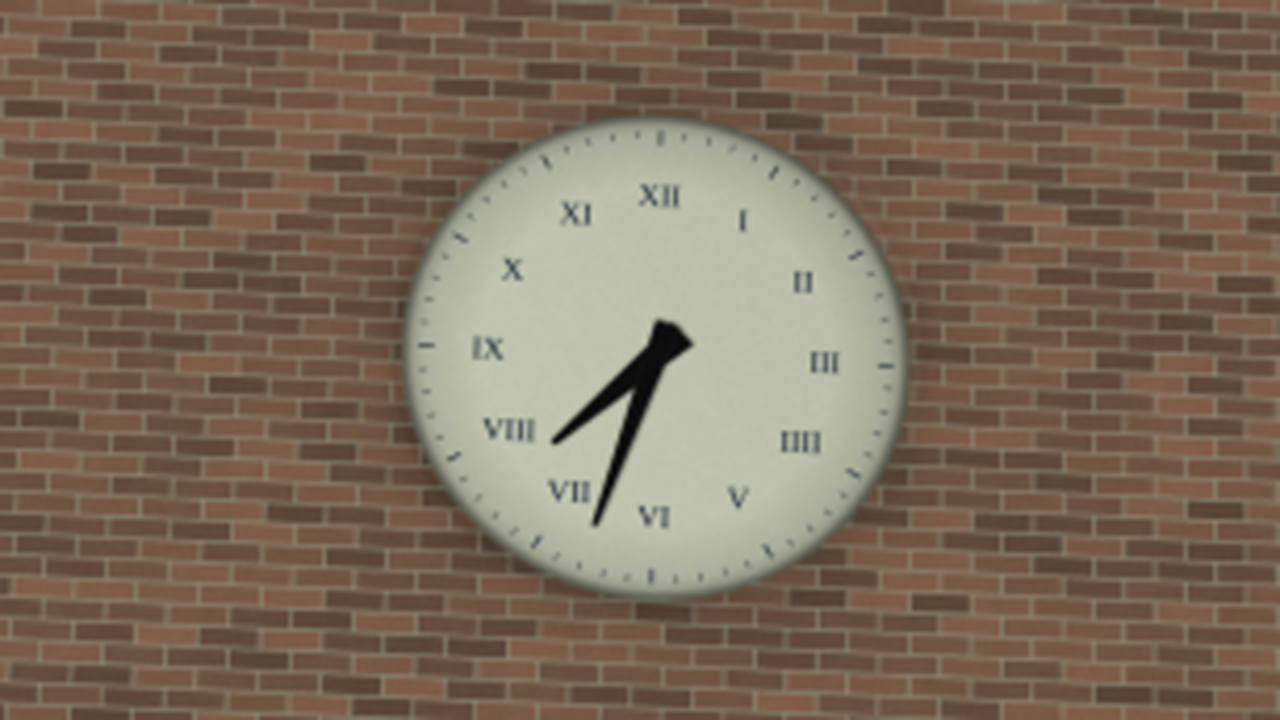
7:33
